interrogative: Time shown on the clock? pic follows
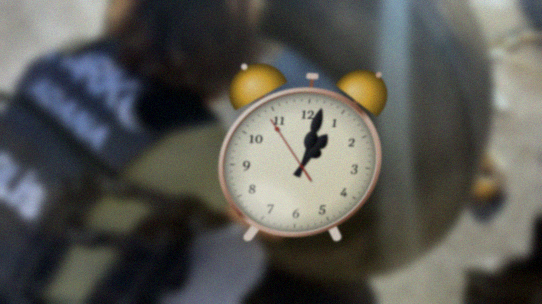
1:01:54
